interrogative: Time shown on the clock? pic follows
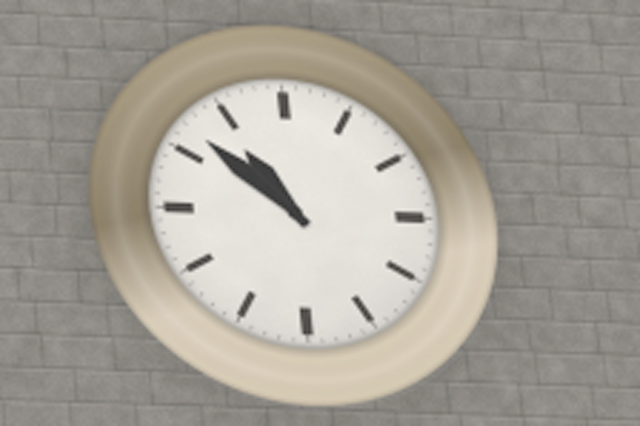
10:52
